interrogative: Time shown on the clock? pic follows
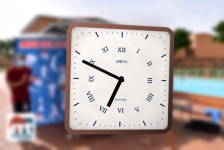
6:49
